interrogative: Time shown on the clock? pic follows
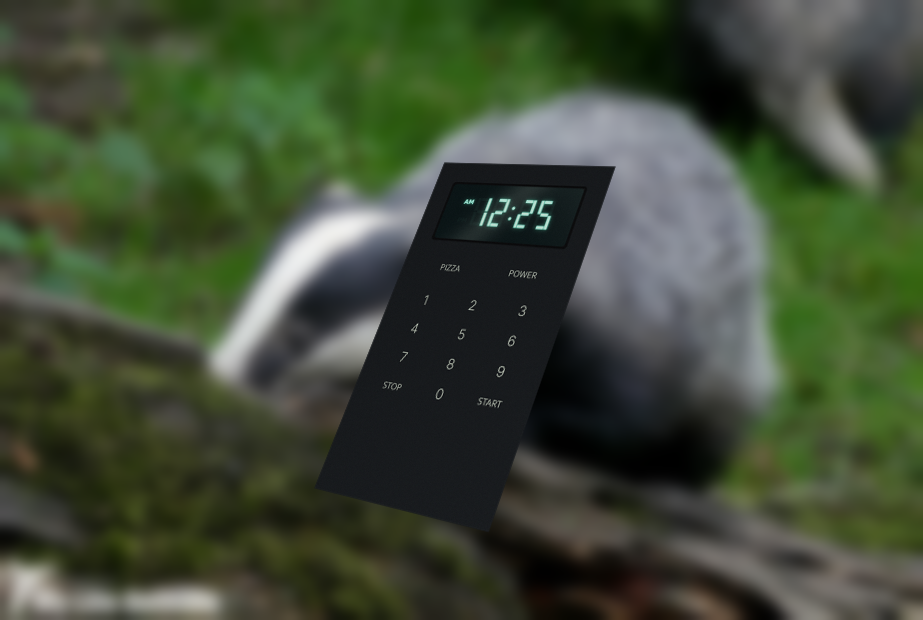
12:25
